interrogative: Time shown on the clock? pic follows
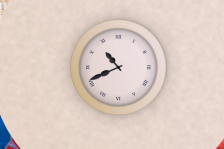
10:41
